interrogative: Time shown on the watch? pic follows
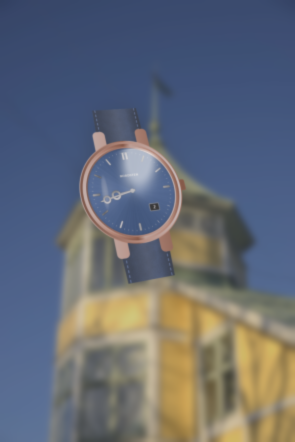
8:43
